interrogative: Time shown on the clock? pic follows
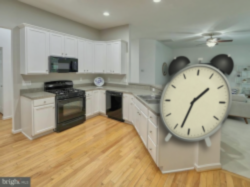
1:33
